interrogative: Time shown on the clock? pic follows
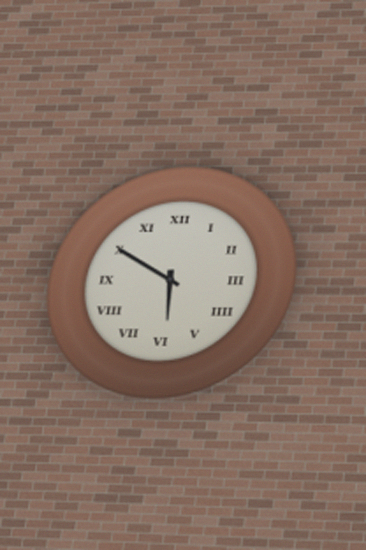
5:50
